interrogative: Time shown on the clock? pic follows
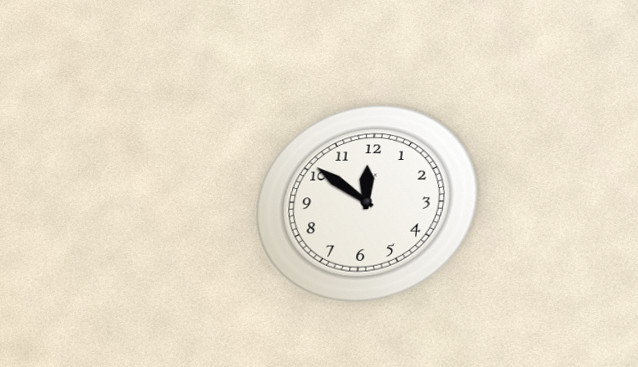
11:51
